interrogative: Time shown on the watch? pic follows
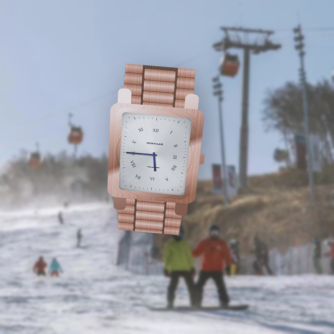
5:45
